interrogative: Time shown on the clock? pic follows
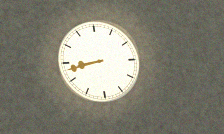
8:43
